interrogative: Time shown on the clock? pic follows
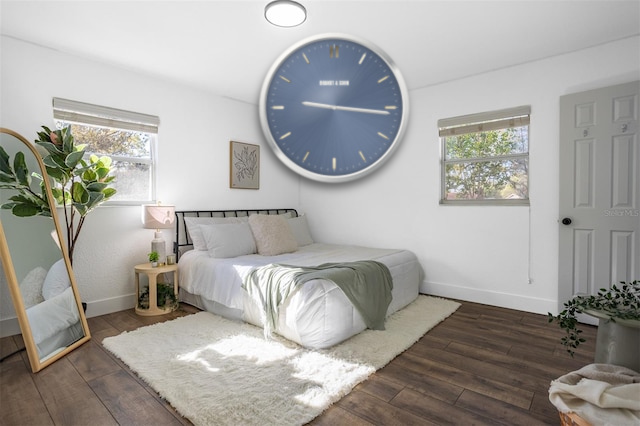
9:16
